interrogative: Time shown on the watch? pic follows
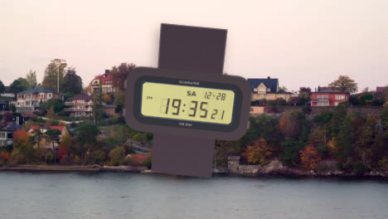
19:35:21
